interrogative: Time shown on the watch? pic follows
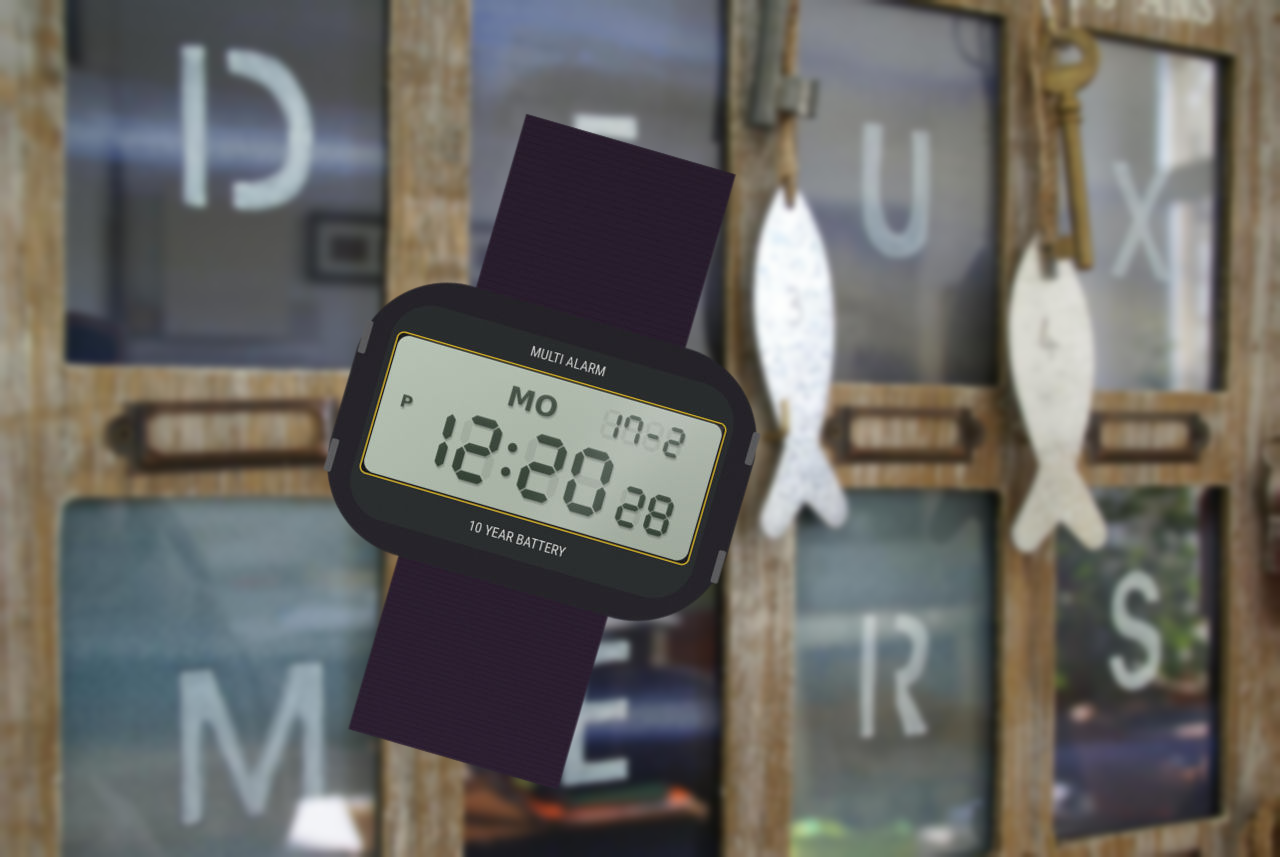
12:20:28
